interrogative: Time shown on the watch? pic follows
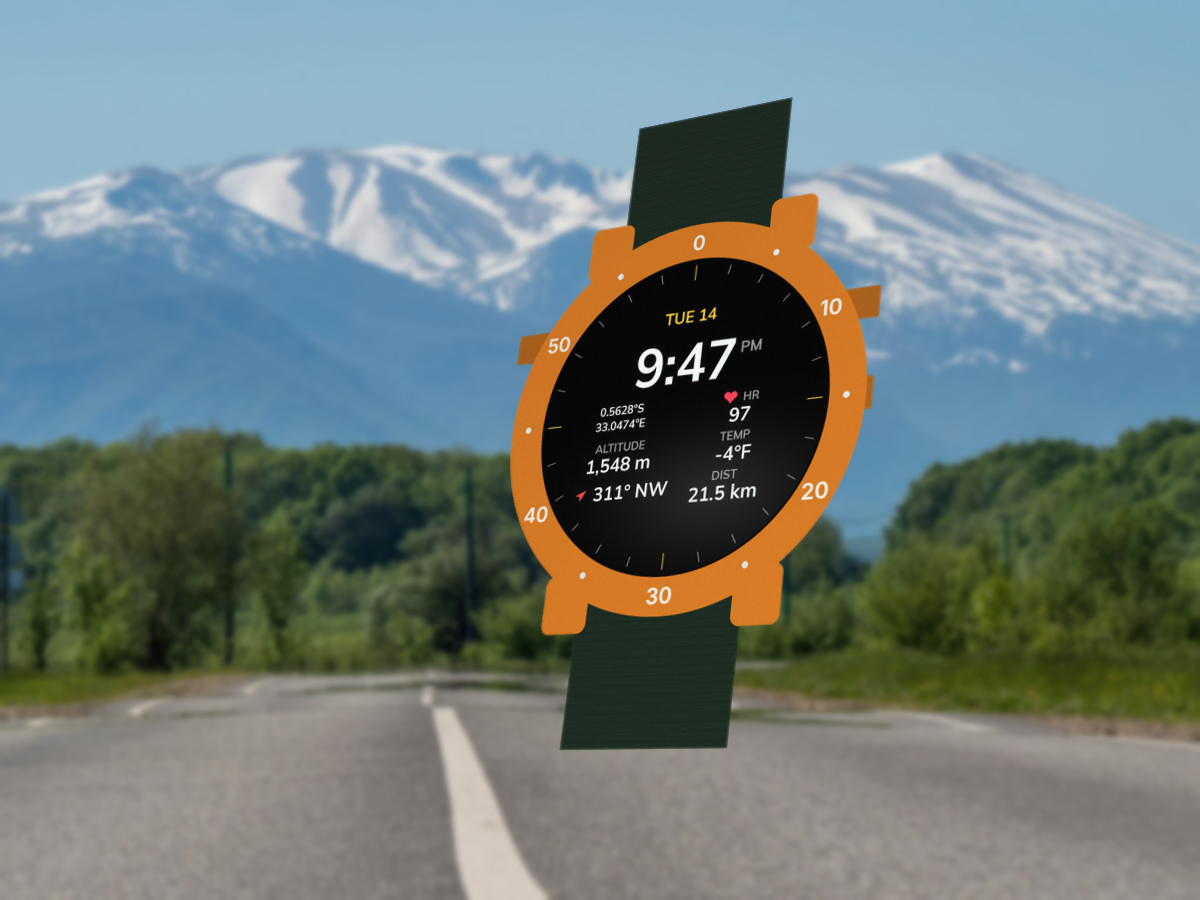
9:47
